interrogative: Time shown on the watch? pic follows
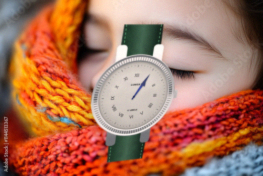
1:05
